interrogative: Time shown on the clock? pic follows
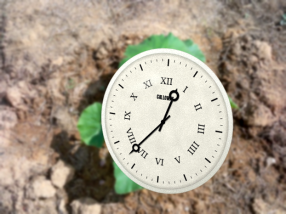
12:37
